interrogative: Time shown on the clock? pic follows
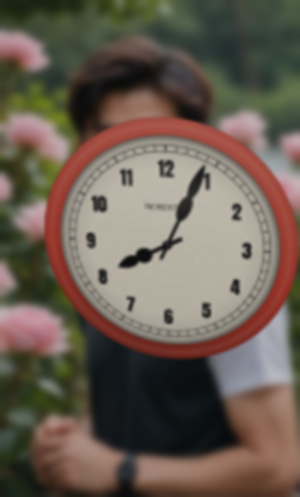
8:04
